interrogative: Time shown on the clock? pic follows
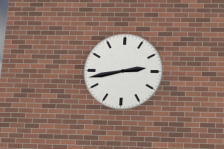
2:43
